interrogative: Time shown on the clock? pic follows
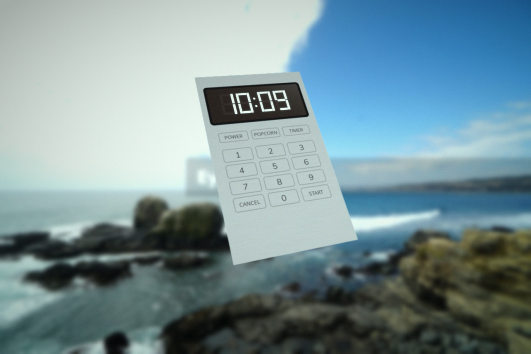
10:09
